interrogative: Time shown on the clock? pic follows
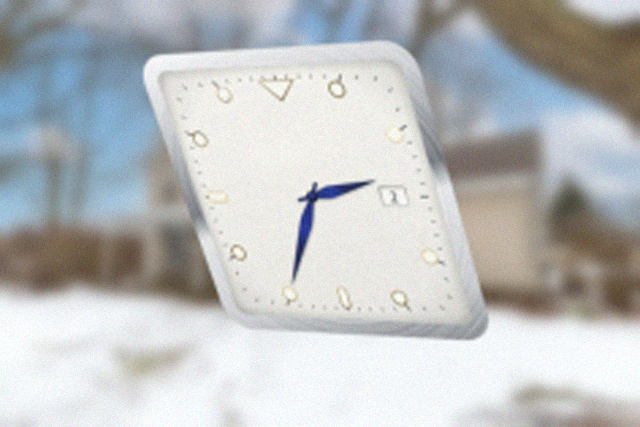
2:35
